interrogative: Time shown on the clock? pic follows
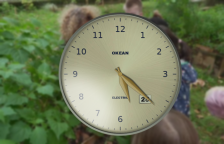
5:22
